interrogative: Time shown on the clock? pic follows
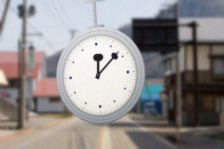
12:08
